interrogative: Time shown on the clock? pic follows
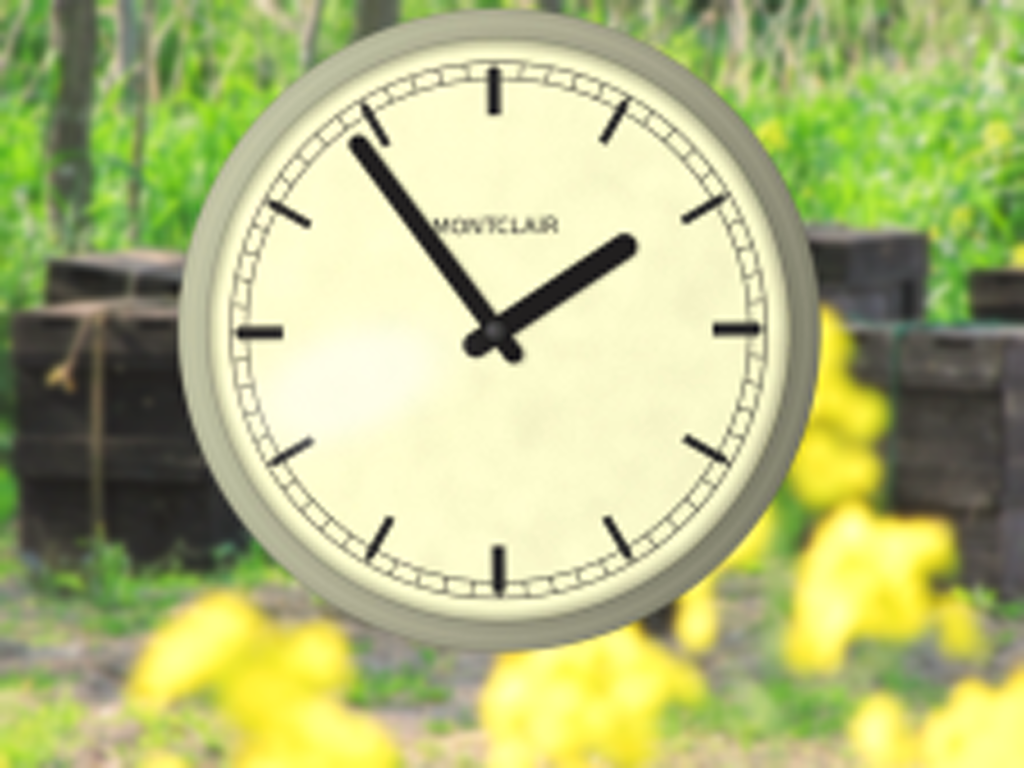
1:54
